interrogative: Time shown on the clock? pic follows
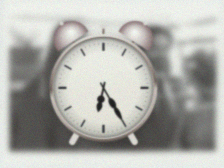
6:25
